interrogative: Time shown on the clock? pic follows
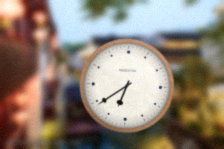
6:39
